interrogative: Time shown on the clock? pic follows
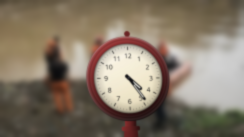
4:24
